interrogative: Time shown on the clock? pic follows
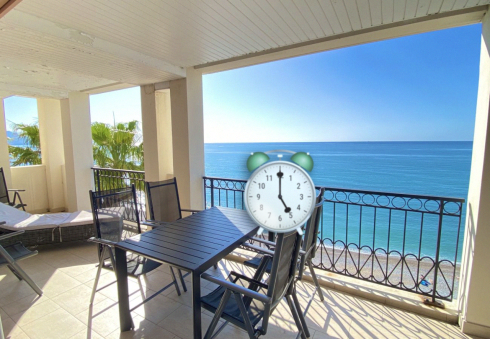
5:00
